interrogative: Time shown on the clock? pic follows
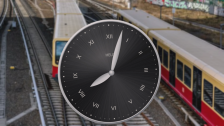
8:03
